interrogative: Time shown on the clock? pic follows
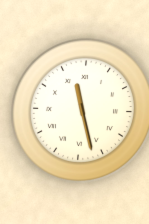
11:27
